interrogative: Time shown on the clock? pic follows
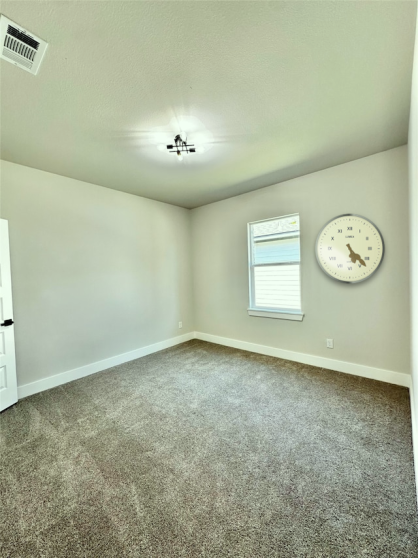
5:23
